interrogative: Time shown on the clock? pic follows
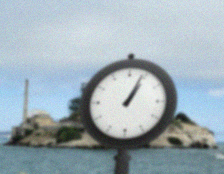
1:04
